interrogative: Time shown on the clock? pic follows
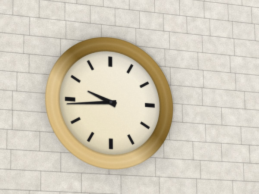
9:44
